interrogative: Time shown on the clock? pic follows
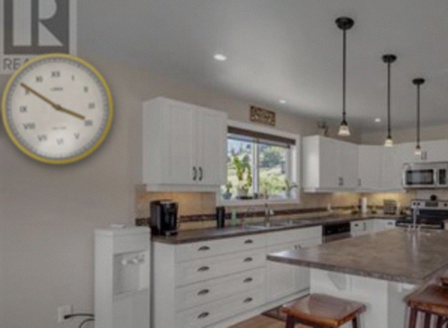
3:51
